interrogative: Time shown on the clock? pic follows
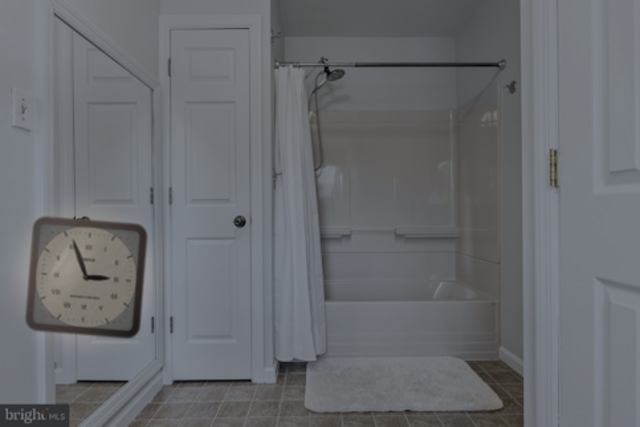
2:56
